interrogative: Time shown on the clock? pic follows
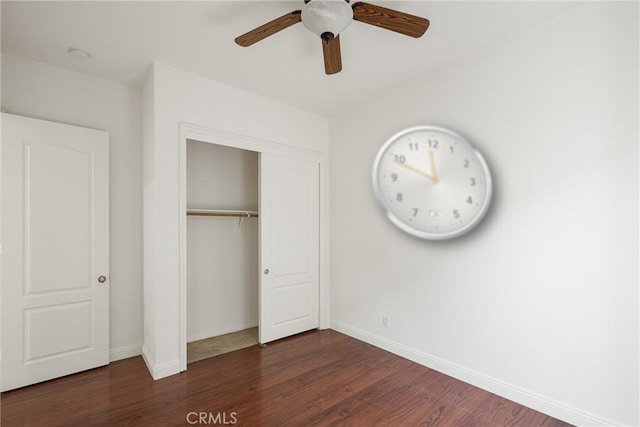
11:49
